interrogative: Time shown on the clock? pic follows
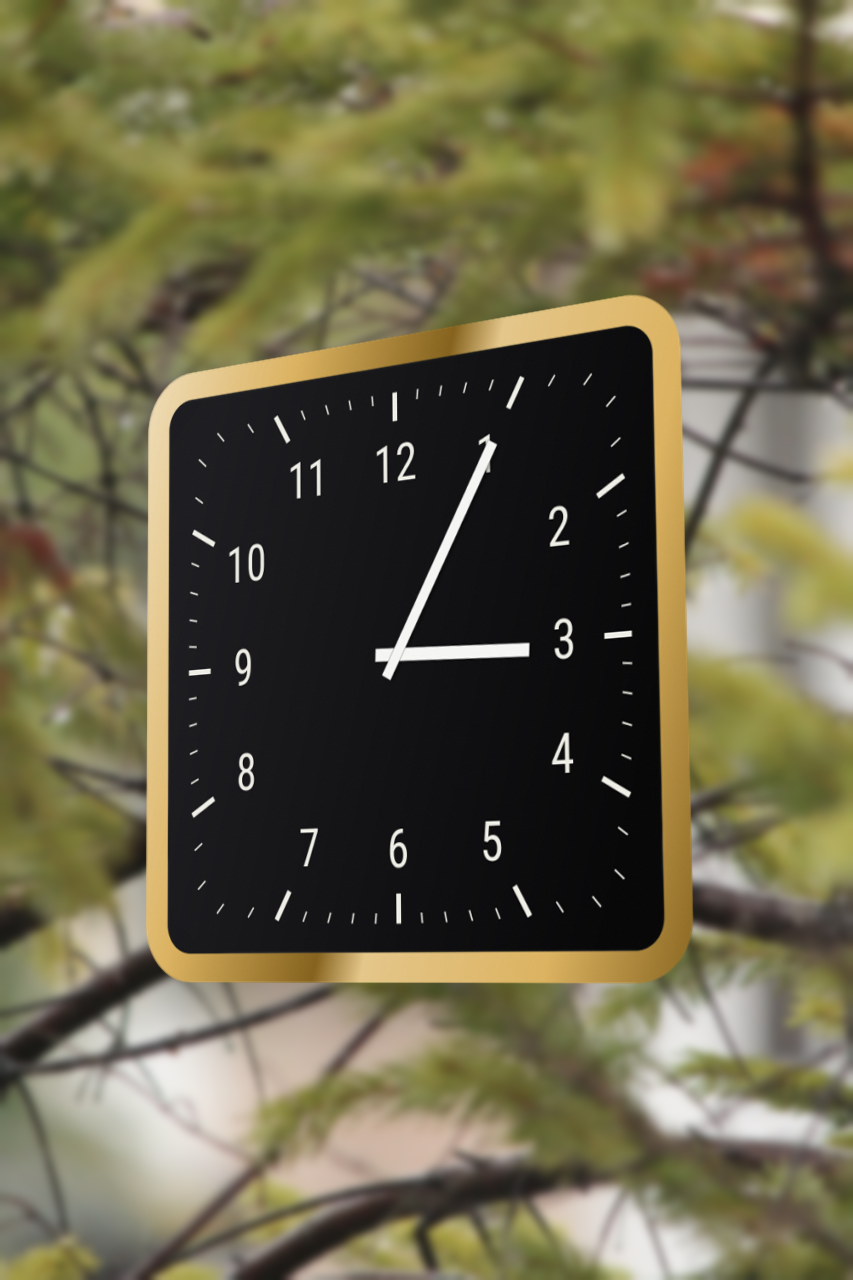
3:05
